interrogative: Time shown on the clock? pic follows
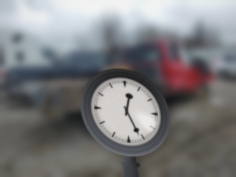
12:26
